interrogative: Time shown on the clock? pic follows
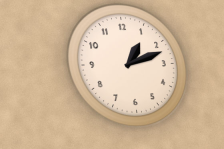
1:12
